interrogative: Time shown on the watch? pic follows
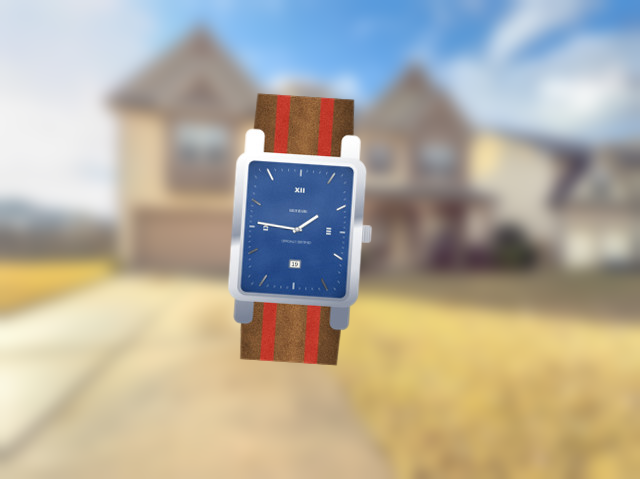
1:46
